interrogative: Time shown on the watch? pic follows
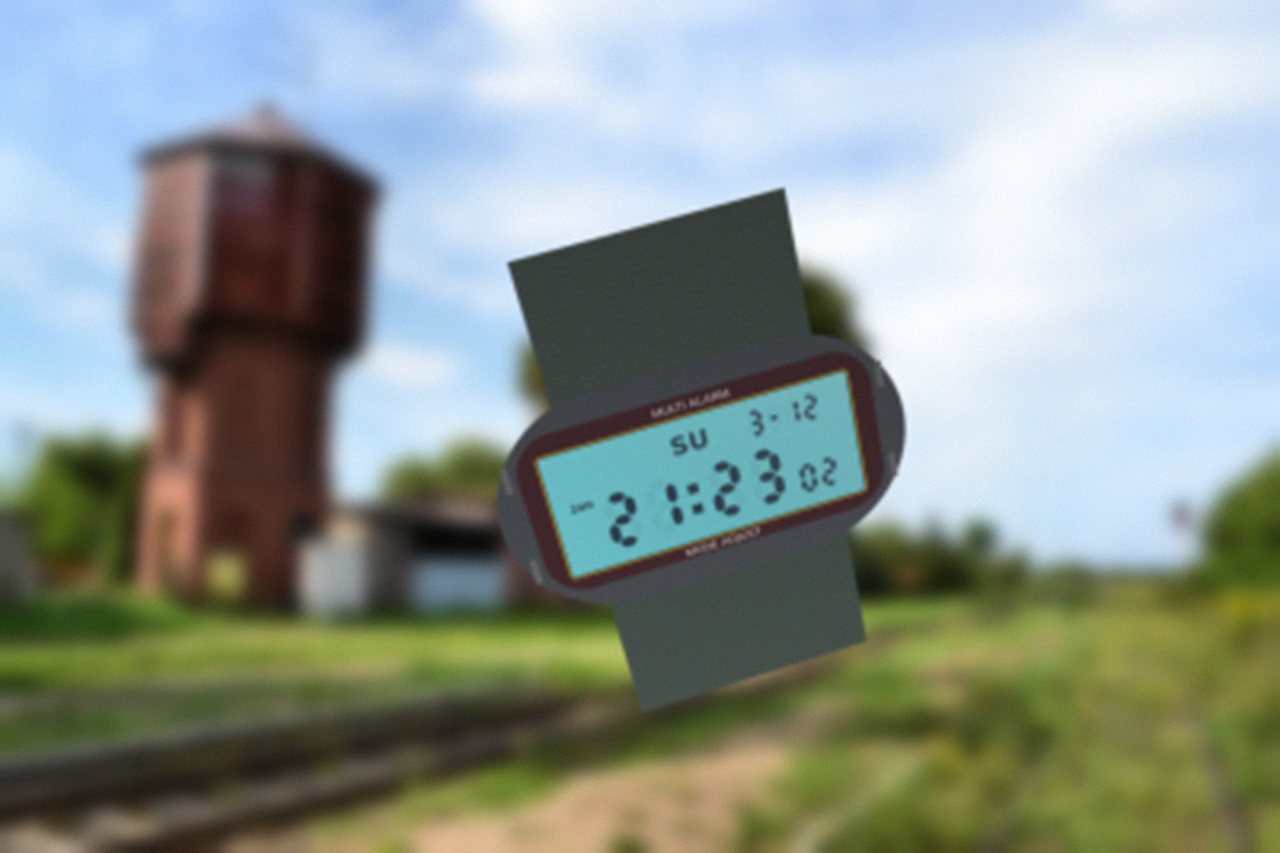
21:23:02
